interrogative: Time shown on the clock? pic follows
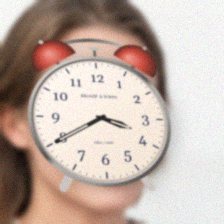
3:40
